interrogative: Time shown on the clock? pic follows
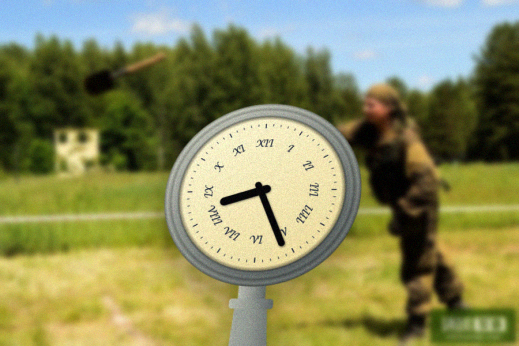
8:26
